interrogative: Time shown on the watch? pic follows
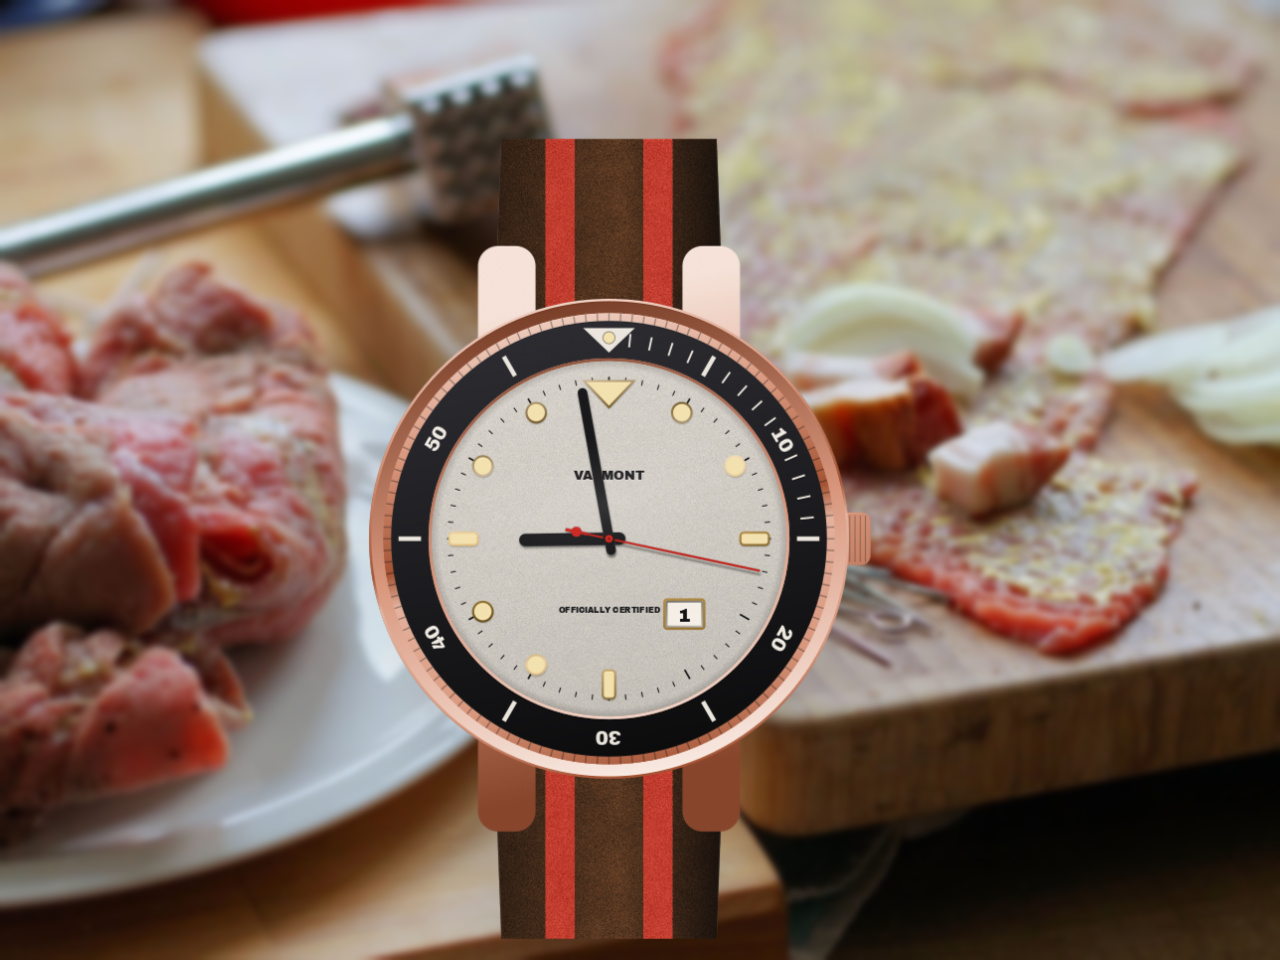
8:58:17
